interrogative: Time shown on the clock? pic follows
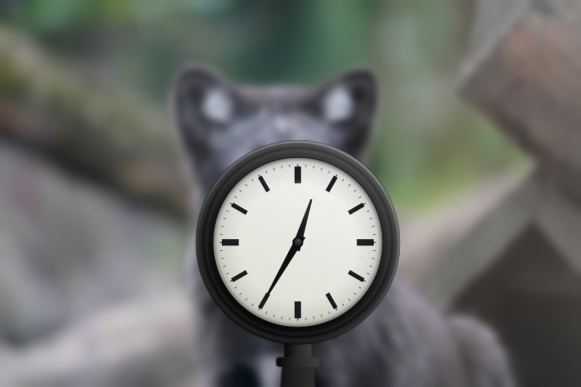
12:35
